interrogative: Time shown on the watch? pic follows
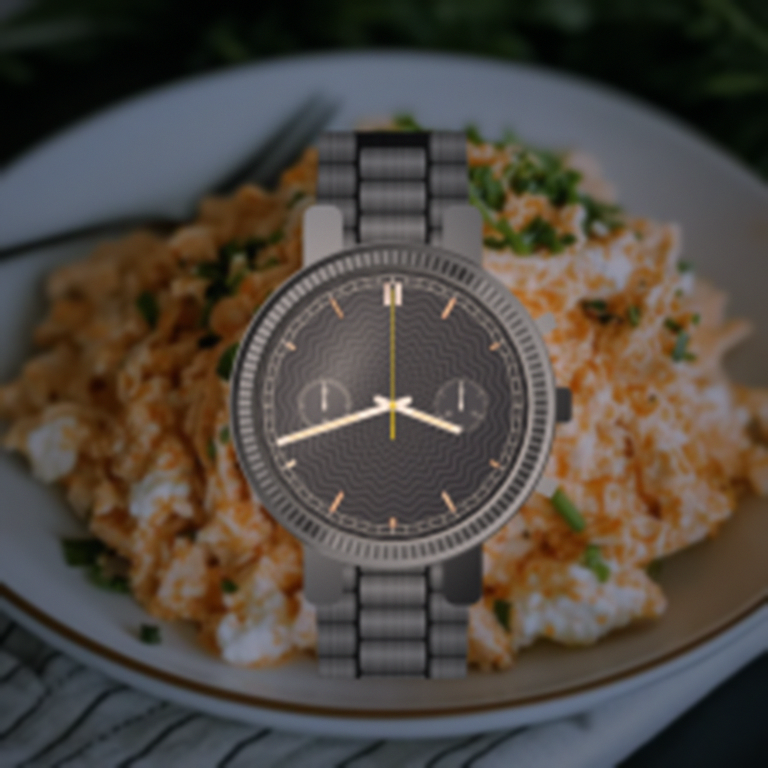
3:42
